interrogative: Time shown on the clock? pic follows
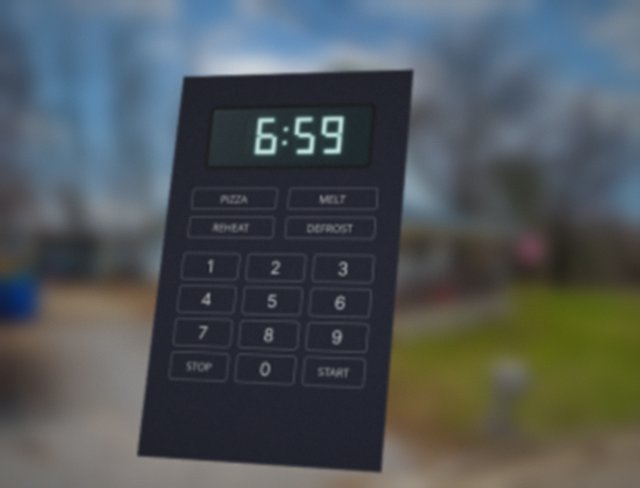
6:59
